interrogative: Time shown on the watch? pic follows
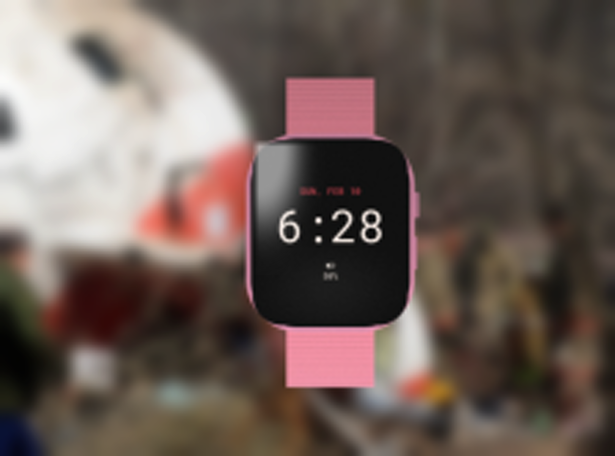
6:28
